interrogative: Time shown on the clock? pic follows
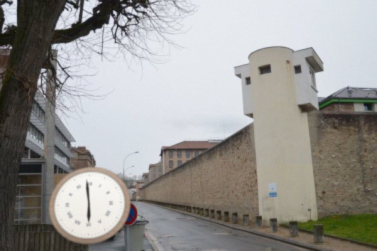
5:59
